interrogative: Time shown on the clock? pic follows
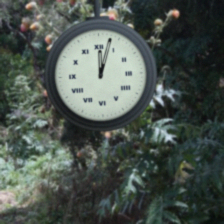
12:03
